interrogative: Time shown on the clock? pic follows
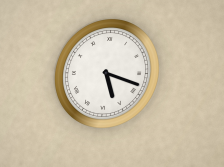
5:18
